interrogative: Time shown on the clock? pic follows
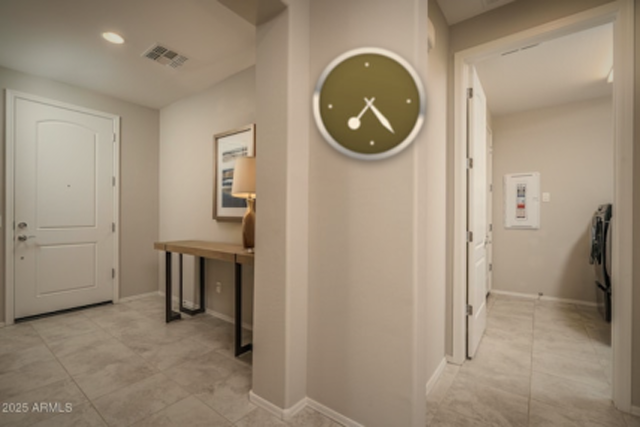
7:24
